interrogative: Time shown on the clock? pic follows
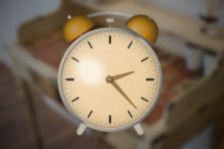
2:23
